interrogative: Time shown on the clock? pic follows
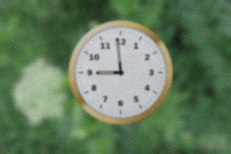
8:59
